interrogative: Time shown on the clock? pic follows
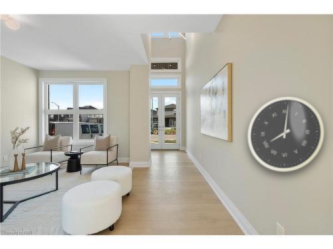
8:01
